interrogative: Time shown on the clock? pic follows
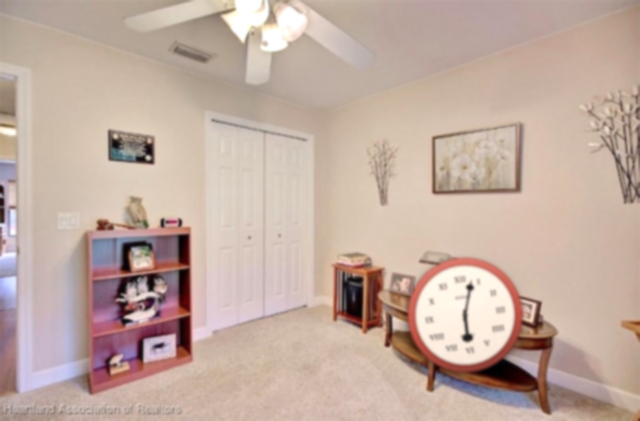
6:03
